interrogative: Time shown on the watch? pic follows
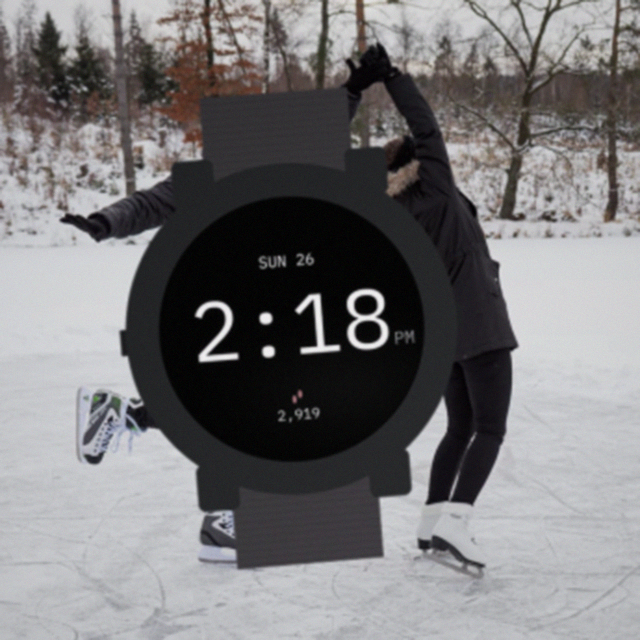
2:18
